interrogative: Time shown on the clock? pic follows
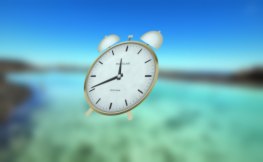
11:41
